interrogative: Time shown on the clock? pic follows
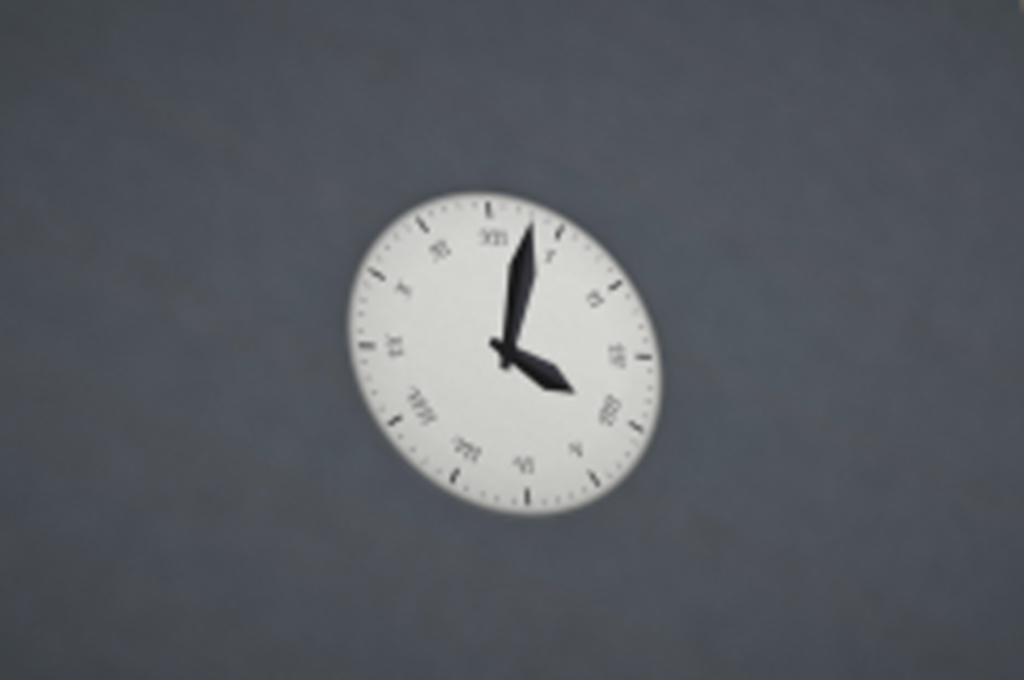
4:03
